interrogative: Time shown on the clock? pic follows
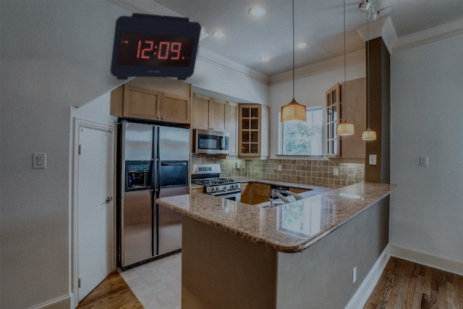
12:09
